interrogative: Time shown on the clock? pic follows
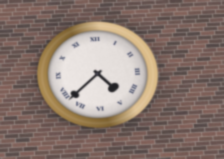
4:38
